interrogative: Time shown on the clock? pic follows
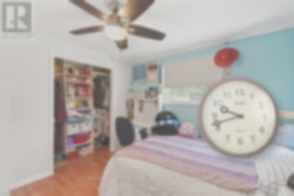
9:42
